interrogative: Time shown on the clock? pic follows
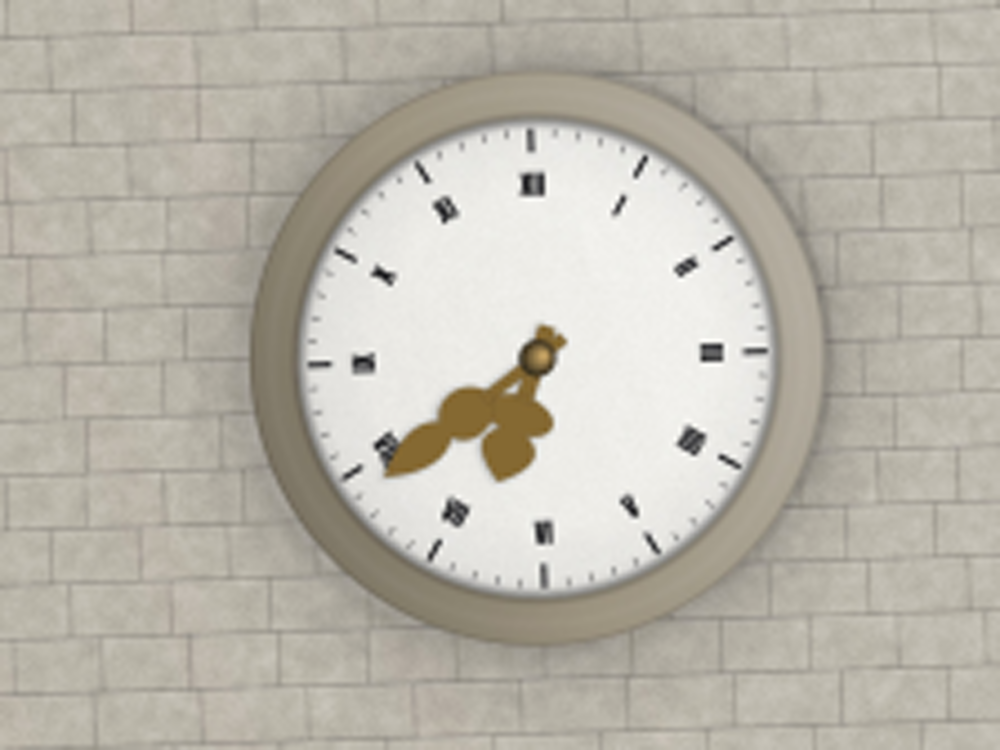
6:39
